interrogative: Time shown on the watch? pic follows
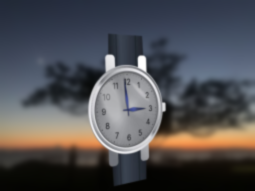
2:59
